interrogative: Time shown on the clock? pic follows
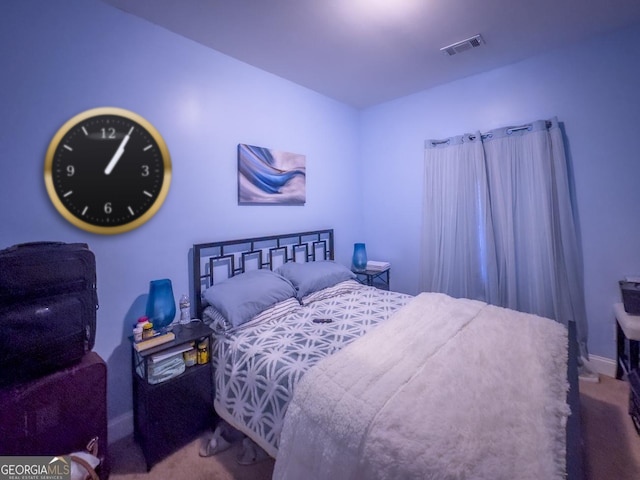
1:05
